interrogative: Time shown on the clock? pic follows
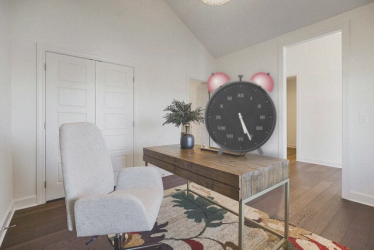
5:26
